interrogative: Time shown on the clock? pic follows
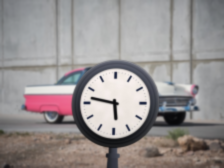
5:47
